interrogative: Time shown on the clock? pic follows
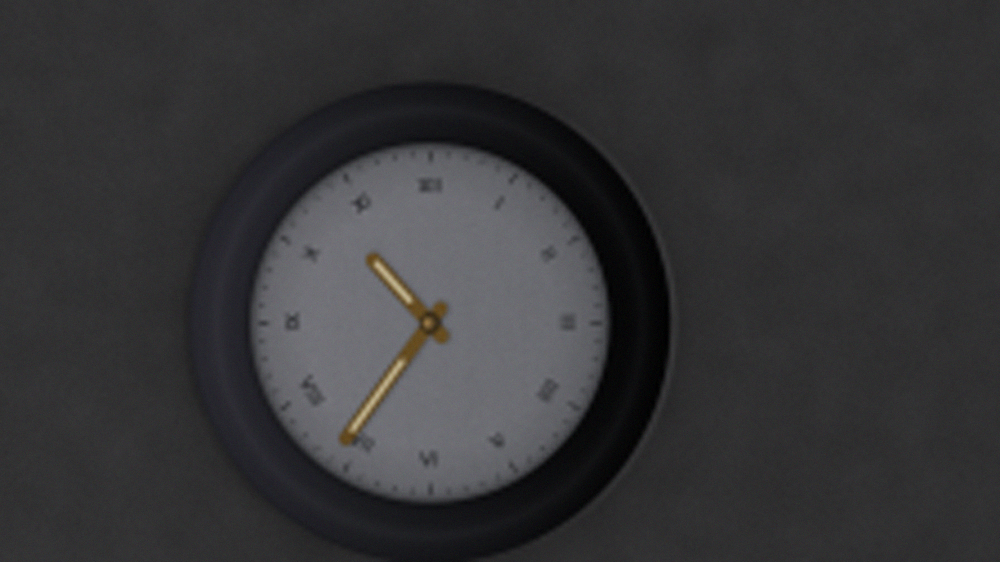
10:36
